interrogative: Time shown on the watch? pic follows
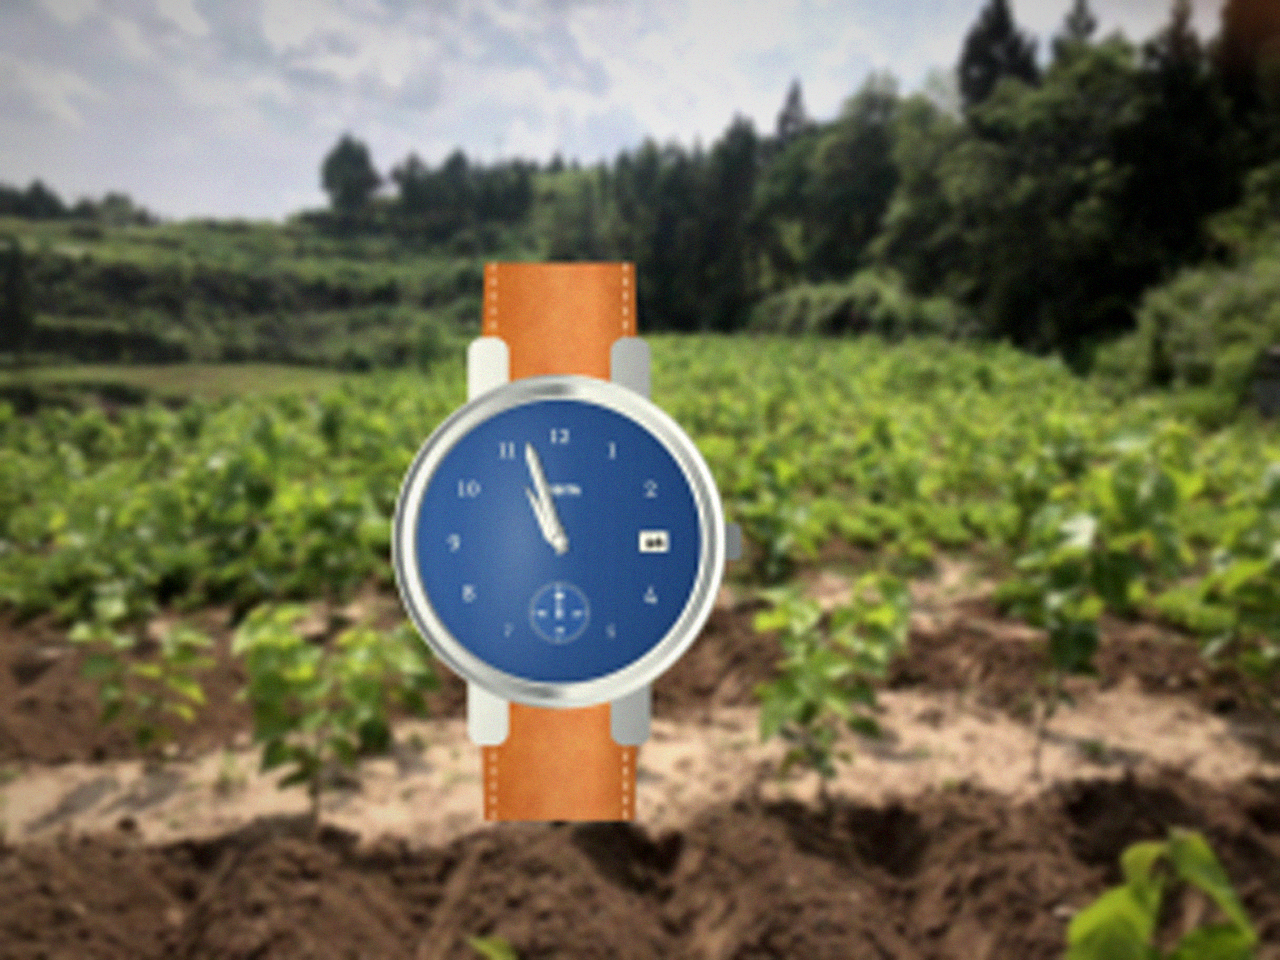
10:57
